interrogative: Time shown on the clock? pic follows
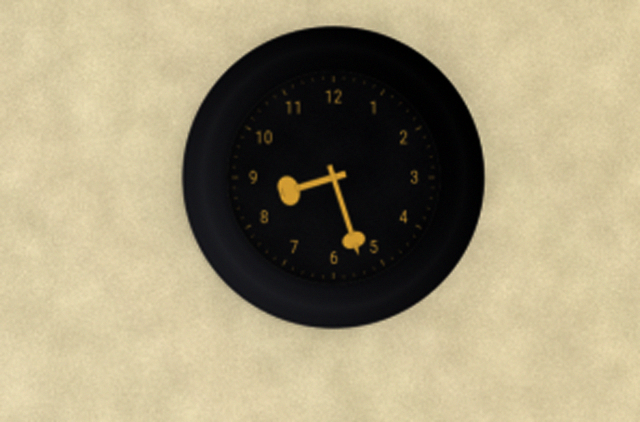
8:27
